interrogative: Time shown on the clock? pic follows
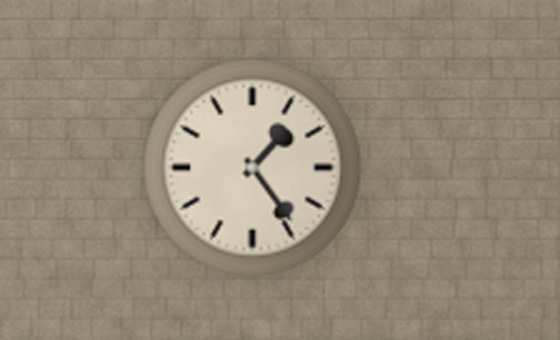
1:24
